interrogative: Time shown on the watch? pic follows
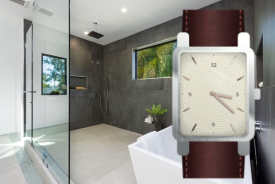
3:22
